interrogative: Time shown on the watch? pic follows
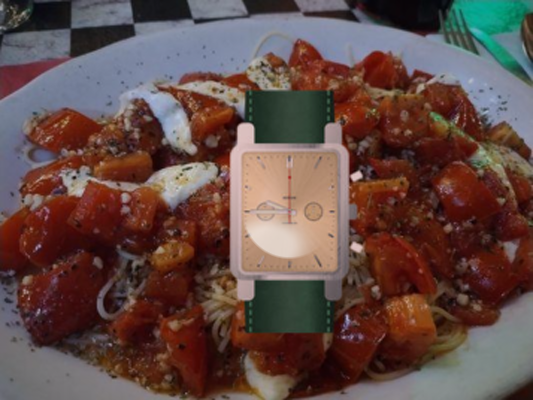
9:45
